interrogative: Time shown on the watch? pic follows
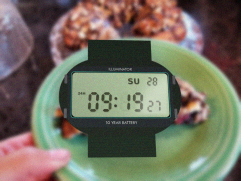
9:19:27
